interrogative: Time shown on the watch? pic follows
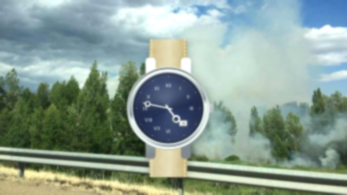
4:47
